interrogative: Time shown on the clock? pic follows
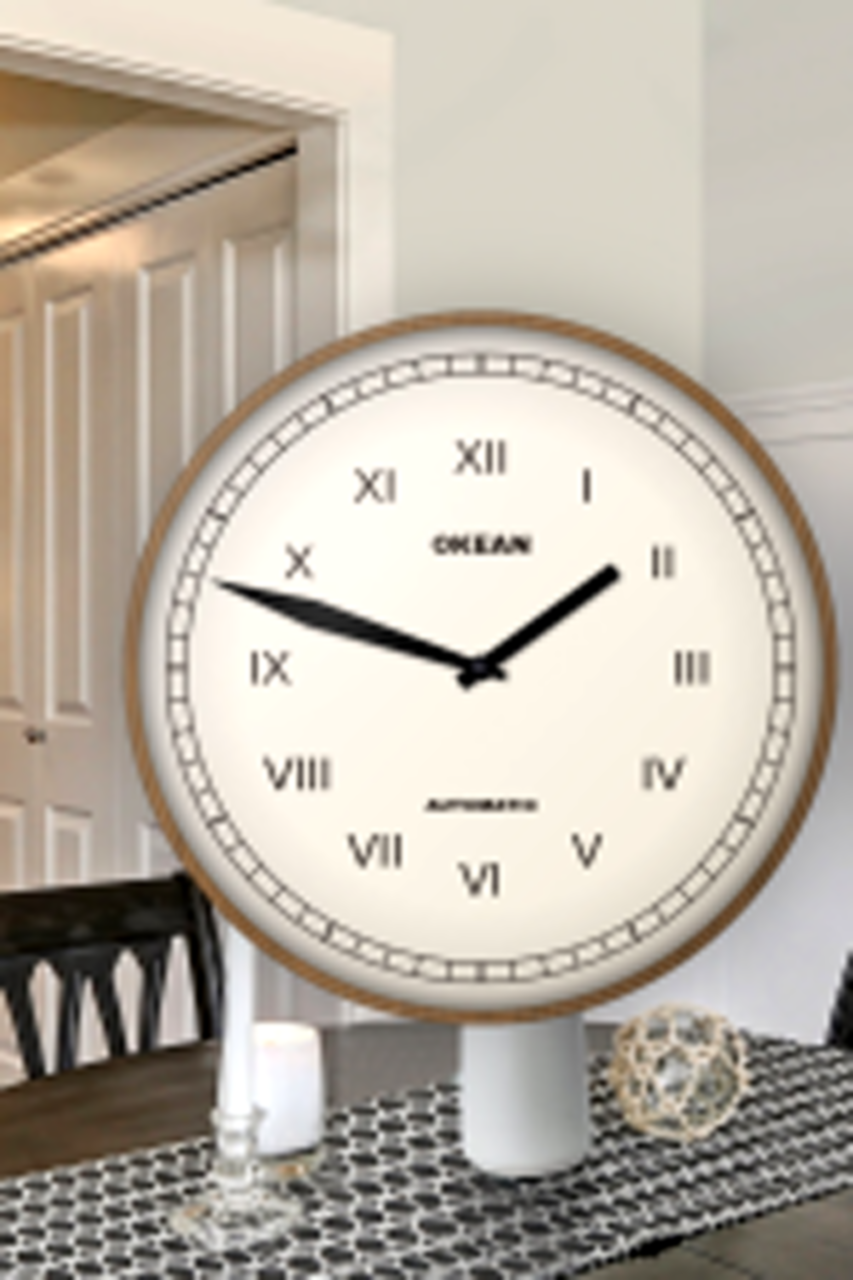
1:48
